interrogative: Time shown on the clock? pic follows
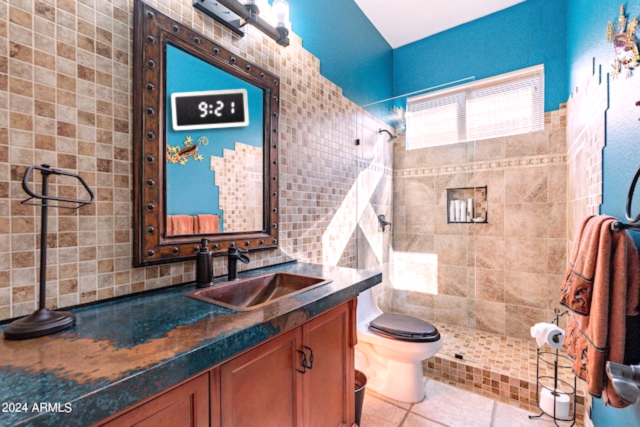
9:21
